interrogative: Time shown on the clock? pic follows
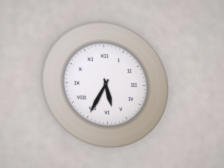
5:35
